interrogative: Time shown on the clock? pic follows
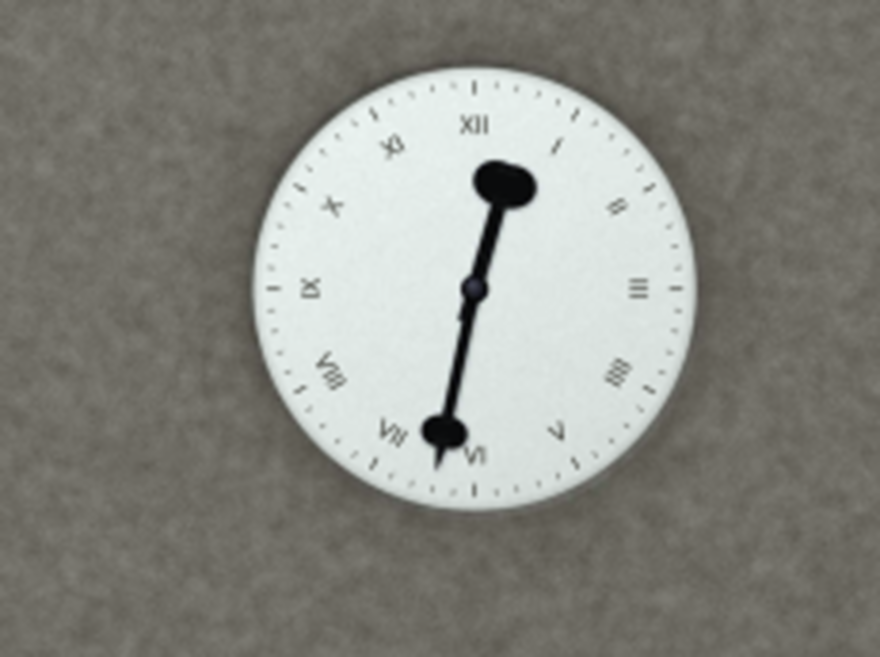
12:32
